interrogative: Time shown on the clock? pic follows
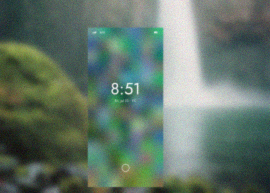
8:51
